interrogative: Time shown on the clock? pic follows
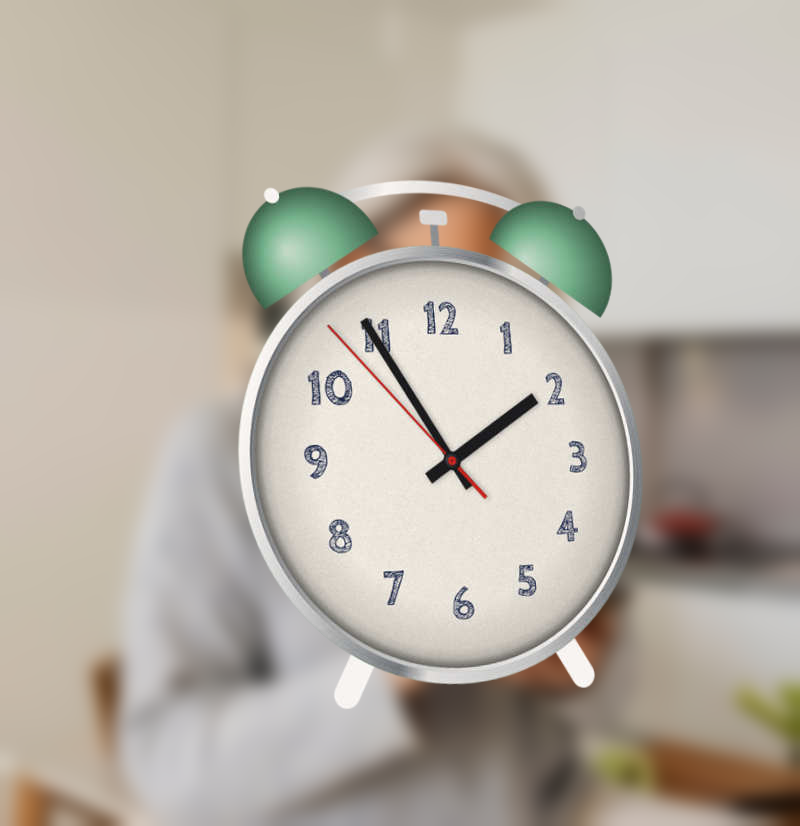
1:54:53
